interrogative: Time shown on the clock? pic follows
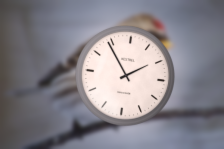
1:54
